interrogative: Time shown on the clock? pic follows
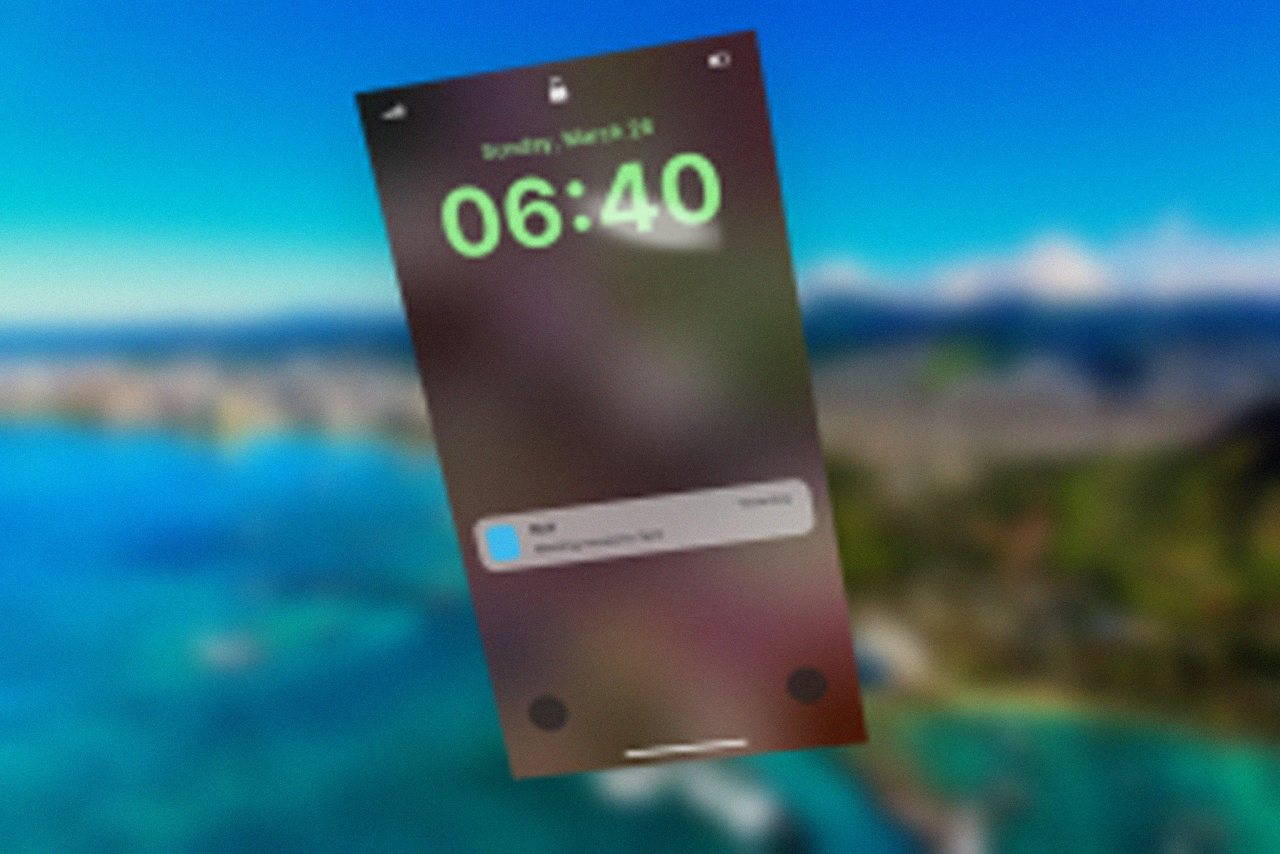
6:40
